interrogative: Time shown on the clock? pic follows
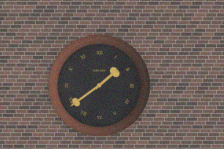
1:39
